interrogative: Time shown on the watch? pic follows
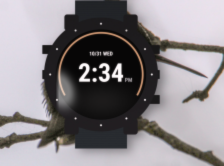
2:34
